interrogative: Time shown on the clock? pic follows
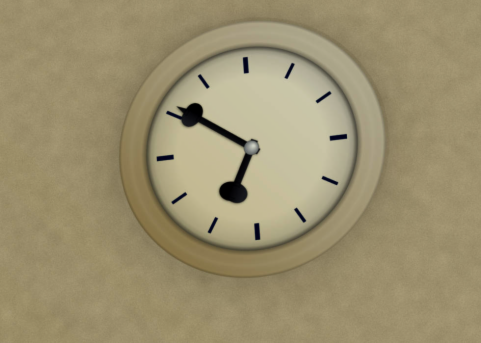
6:51
